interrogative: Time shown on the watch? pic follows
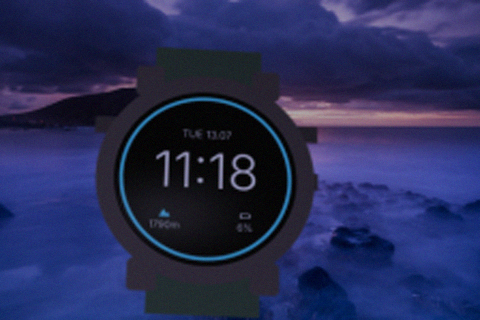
11:18
